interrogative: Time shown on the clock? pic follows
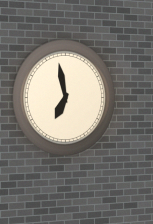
6:58
